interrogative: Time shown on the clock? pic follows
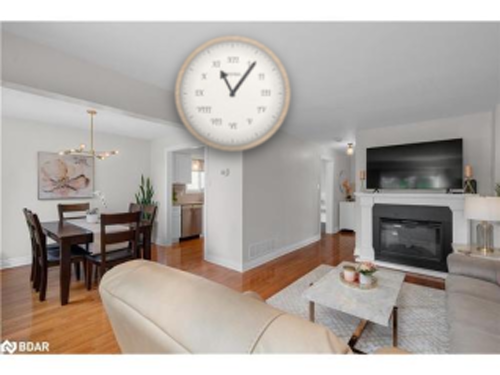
11:06
